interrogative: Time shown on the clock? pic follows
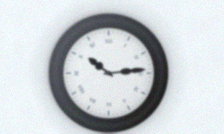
10:14
